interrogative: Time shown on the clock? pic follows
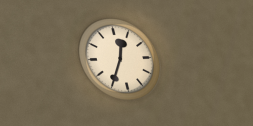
12:35
